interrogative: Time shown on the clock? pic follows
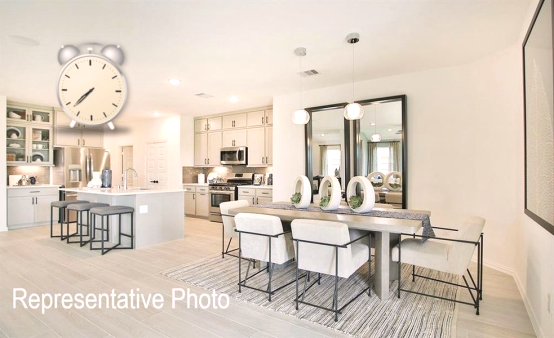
7:38
